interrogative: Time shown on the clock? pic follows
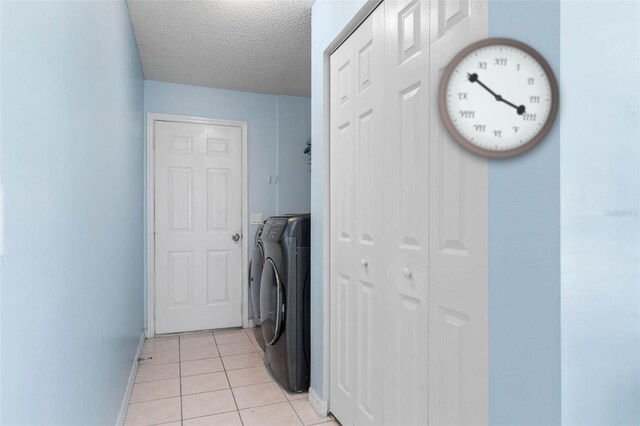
3:51
